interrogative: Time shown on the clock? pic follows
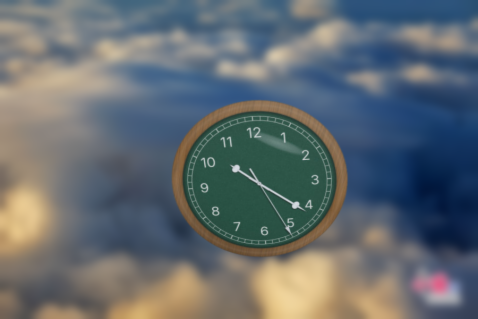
10:21:26
